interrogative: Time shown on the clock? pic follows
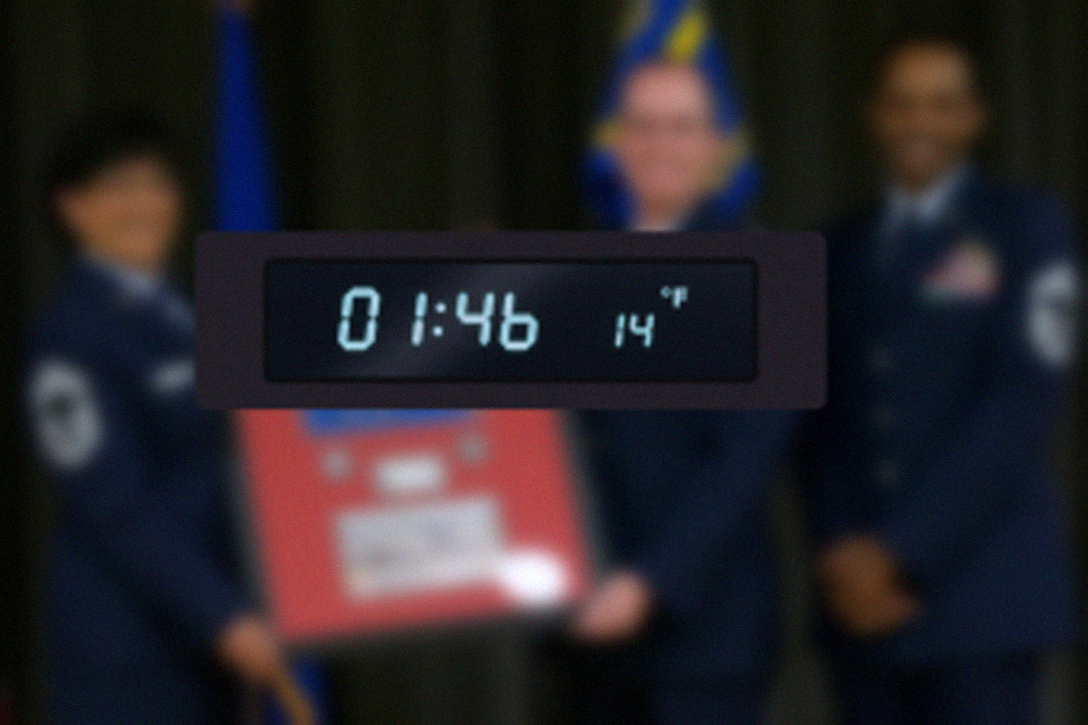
1:46
